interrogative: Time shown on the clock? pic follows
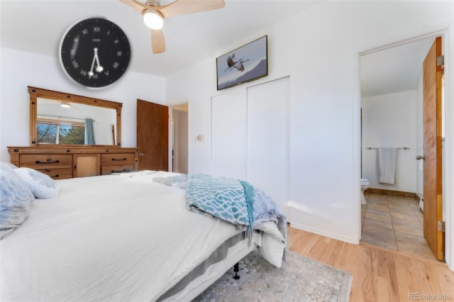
5:32
